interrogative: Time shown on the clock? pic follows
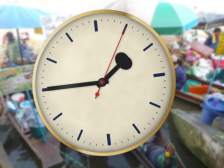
1:45:05
